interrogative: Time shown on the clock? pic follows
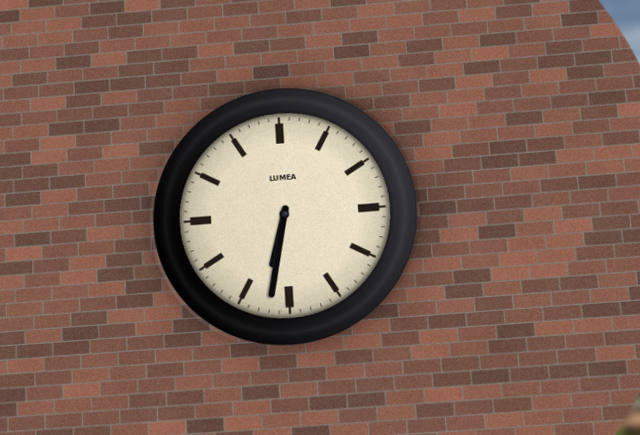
6:32
